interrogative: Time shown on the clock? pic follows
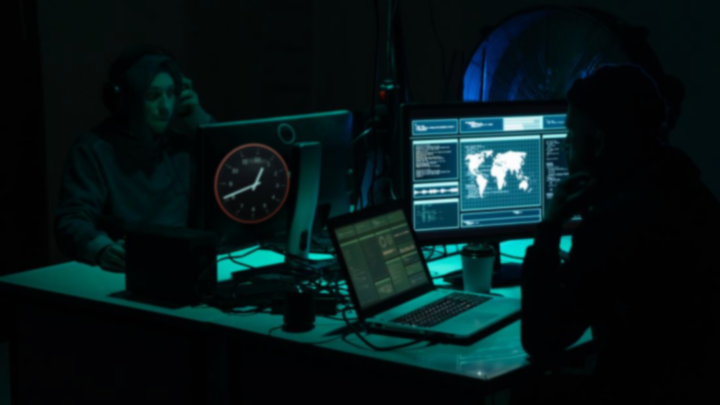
12:41
